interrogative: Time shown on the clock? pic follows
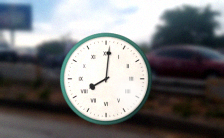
8:01
